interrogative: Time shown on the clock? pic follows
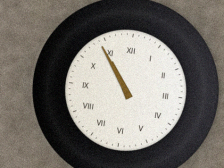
10:54
